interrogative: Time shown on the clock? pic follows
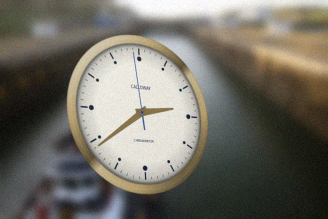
2:38:59
